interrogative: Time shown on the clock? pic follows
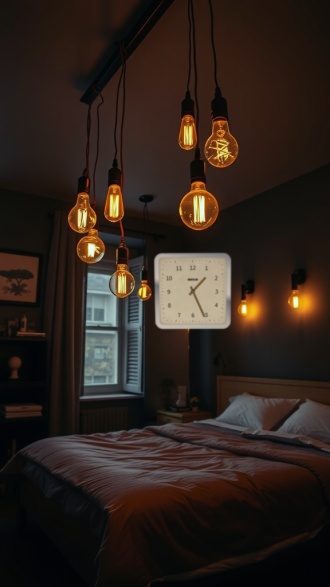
1:26
